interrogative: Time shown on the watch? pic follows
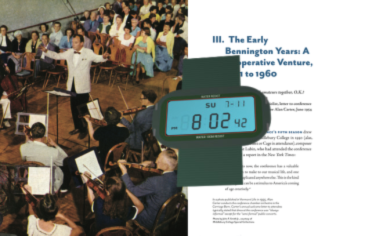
8:02:42
